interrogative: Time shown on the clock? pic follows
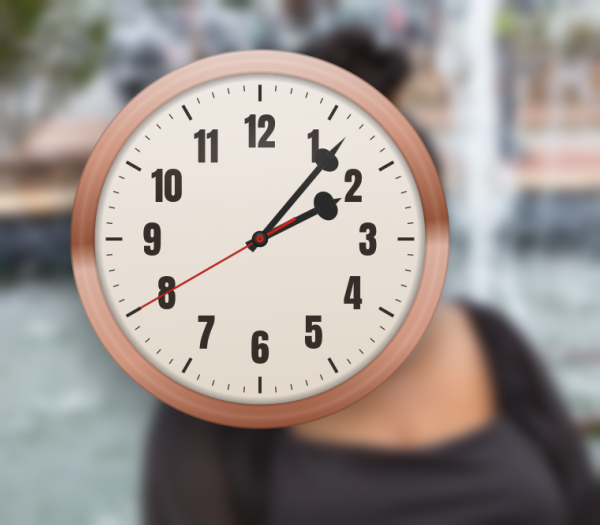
2:06:40
